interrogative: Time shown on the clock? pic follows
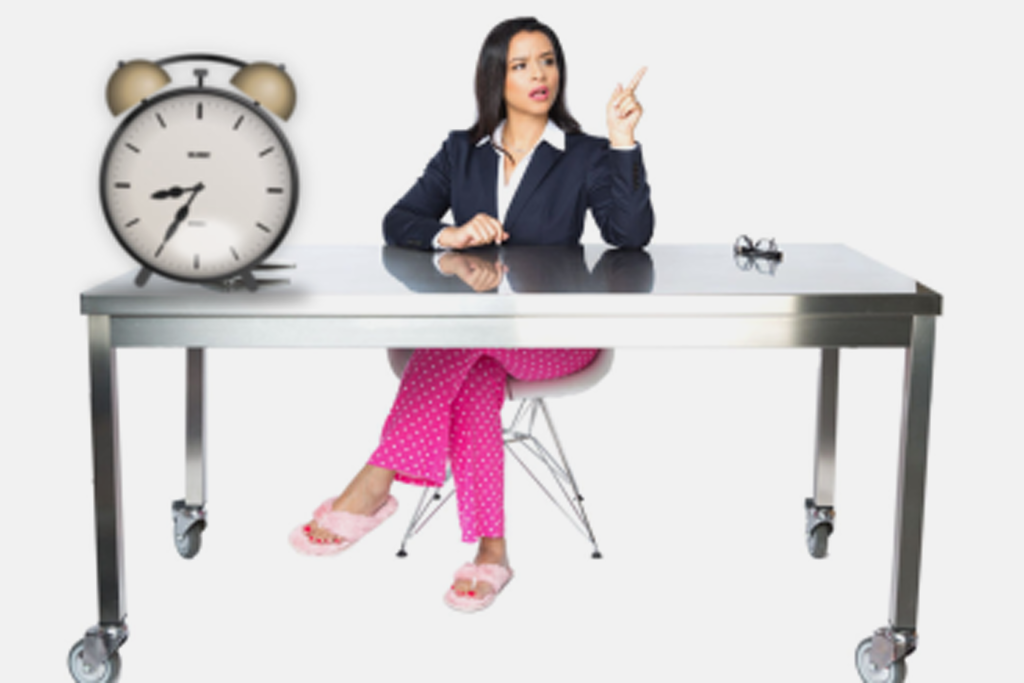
8:35
